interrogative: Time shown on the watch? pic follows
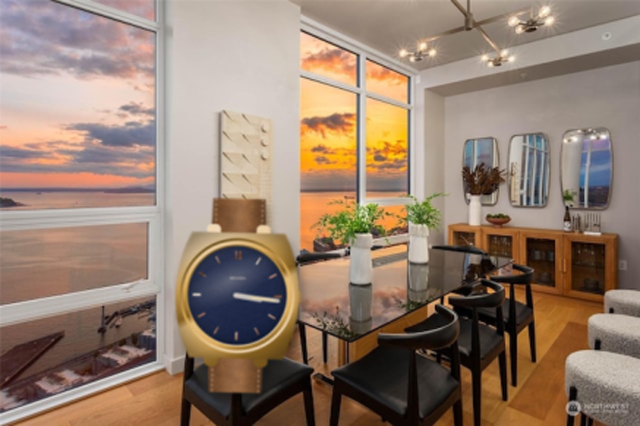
3:16
